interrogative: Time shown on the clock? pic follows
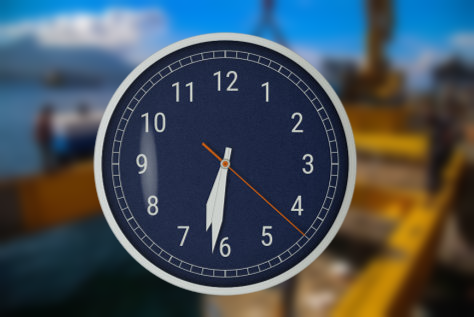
6:31:22
